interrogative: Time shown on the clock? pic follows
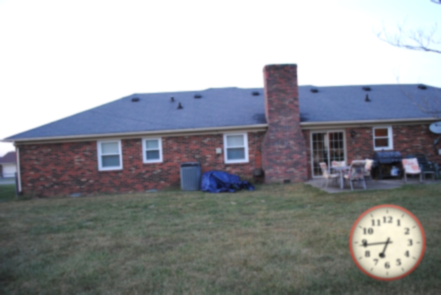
6:44
